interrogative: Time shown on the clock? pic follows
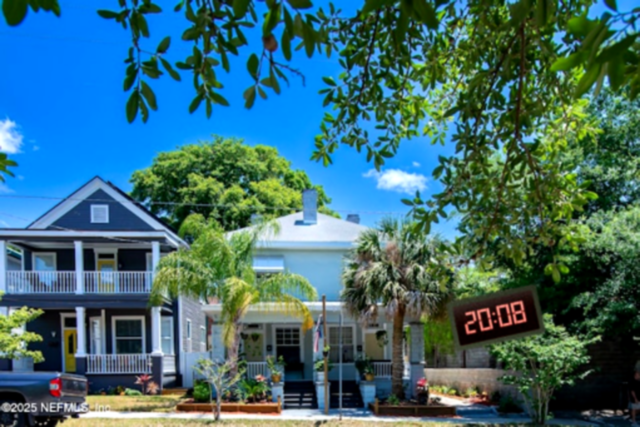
20:08
